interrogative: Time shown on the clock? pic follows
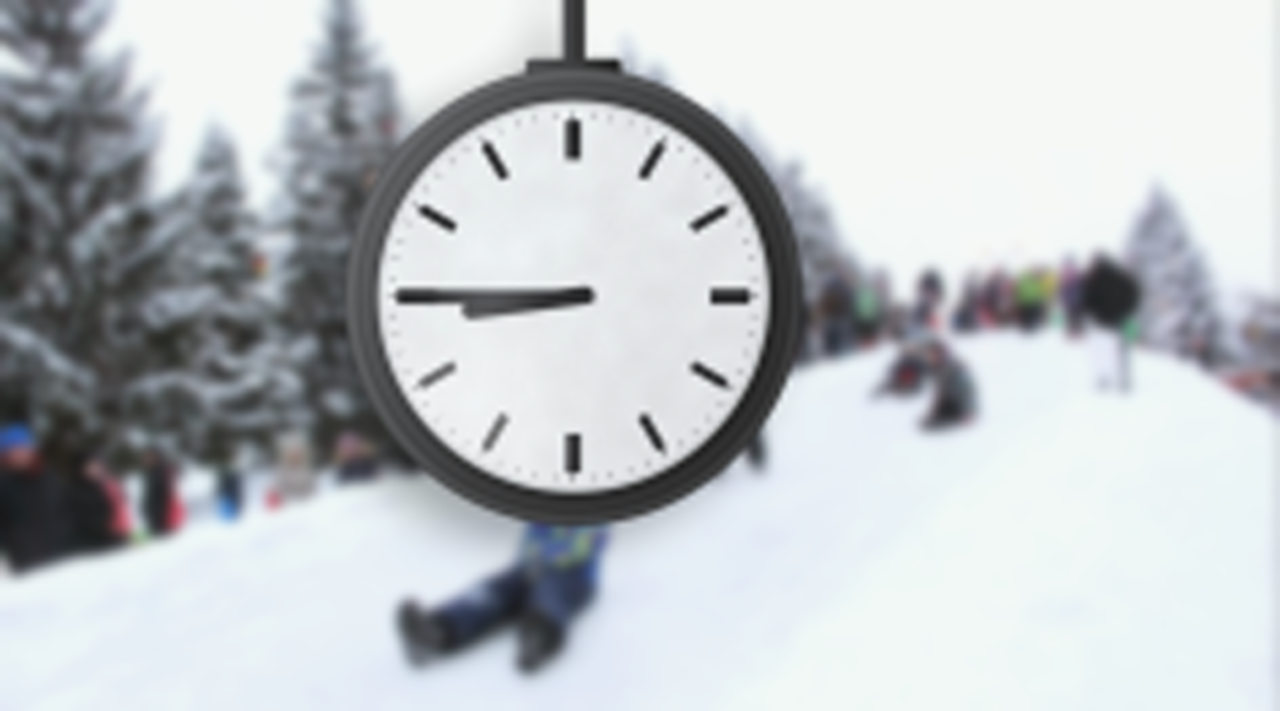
8:45
